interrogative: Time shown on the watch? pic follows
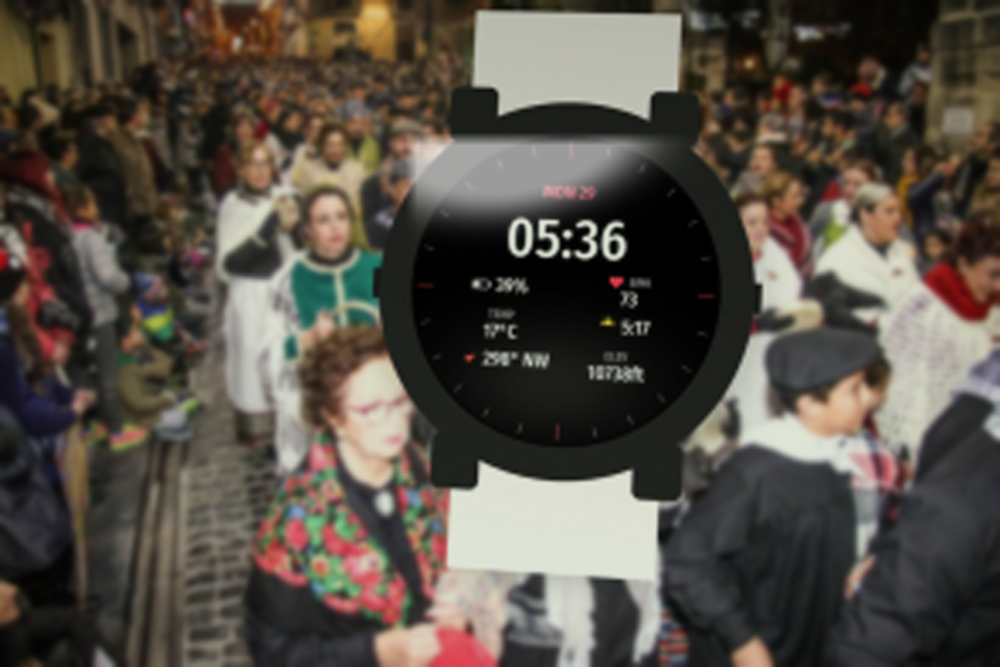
5:36
